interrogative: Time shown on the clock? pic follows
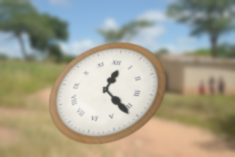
12:21
